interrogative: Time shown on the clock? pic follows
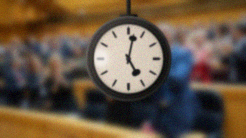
5:02
